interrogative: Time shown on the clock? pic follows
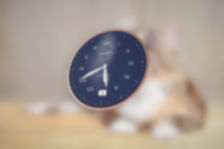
5:41
